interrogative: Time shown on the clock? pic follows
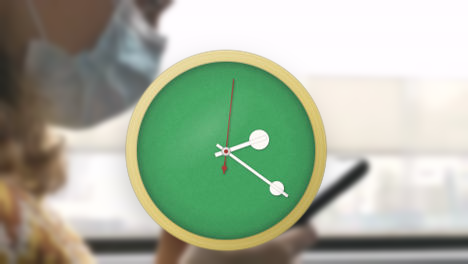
2:21:01
